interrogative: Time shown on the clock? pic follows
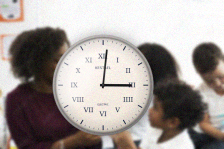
3:01
